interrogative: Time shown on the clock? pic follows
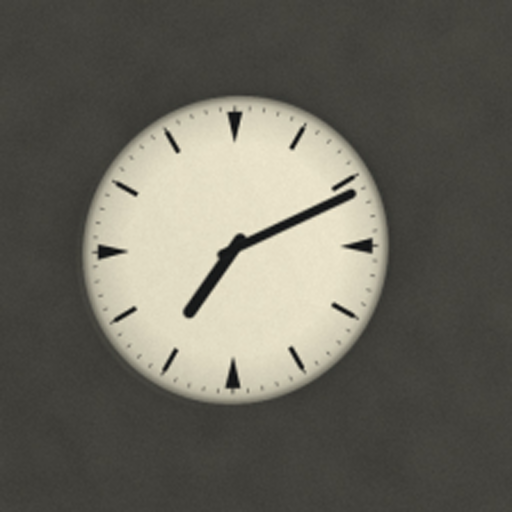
7:11
